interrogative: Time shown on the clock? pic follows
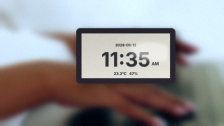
11:35
